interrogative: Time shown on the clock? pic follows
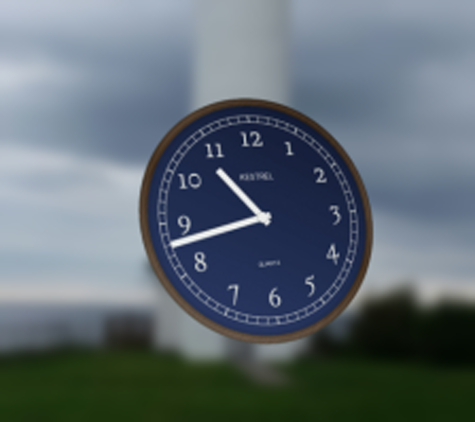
10:43
